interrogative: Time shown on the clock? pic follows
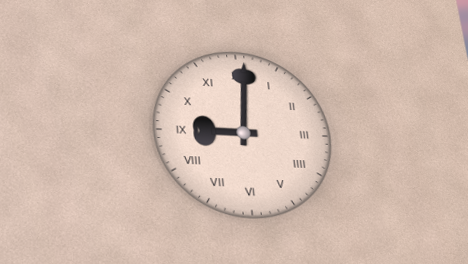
9:01
